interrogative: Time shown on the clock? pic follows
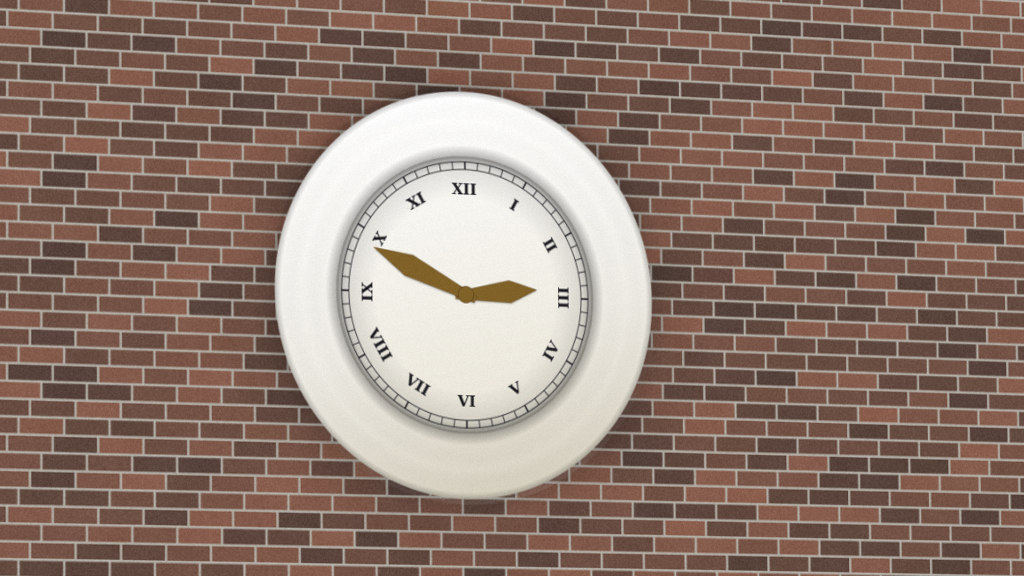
2:49
